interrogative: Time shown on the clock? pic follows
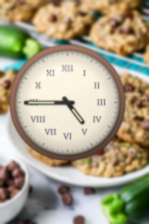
4:45
